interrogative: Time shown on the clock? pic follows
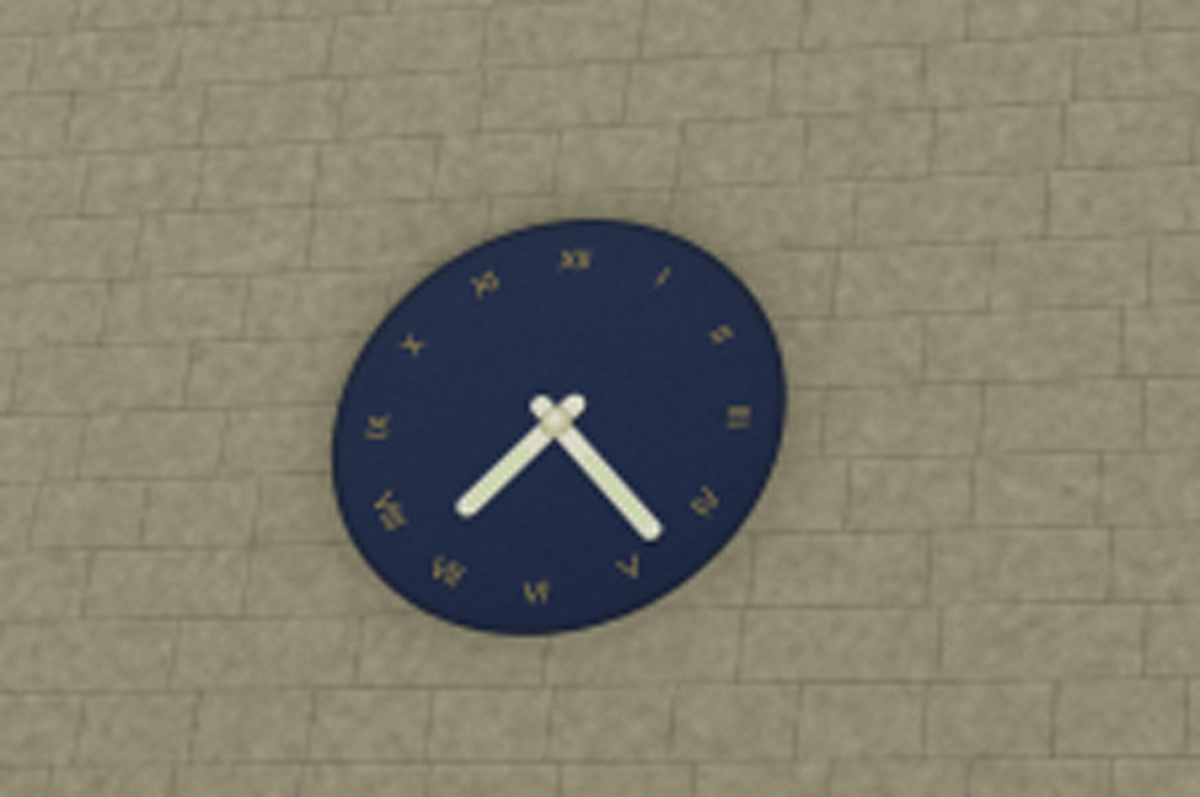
7:23
